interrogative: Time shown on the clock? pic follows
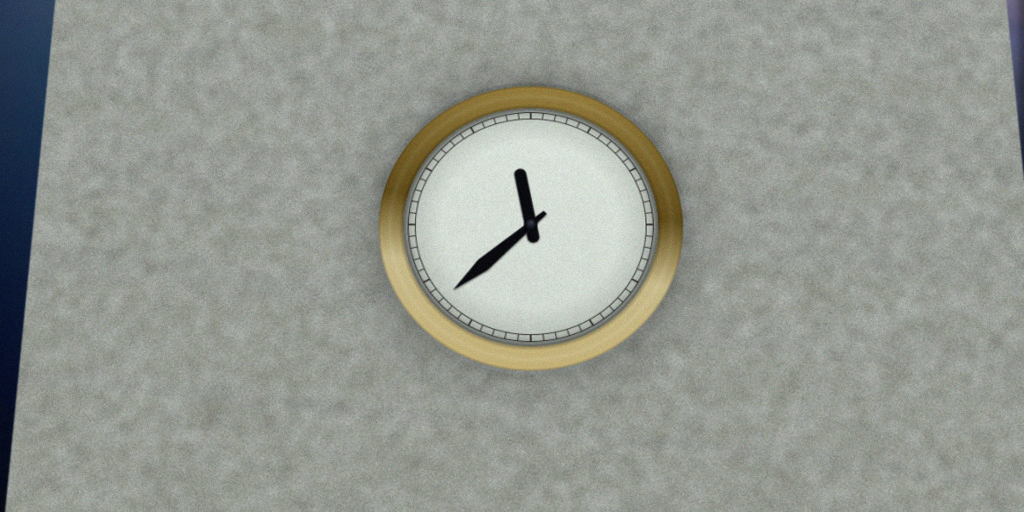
11:38
